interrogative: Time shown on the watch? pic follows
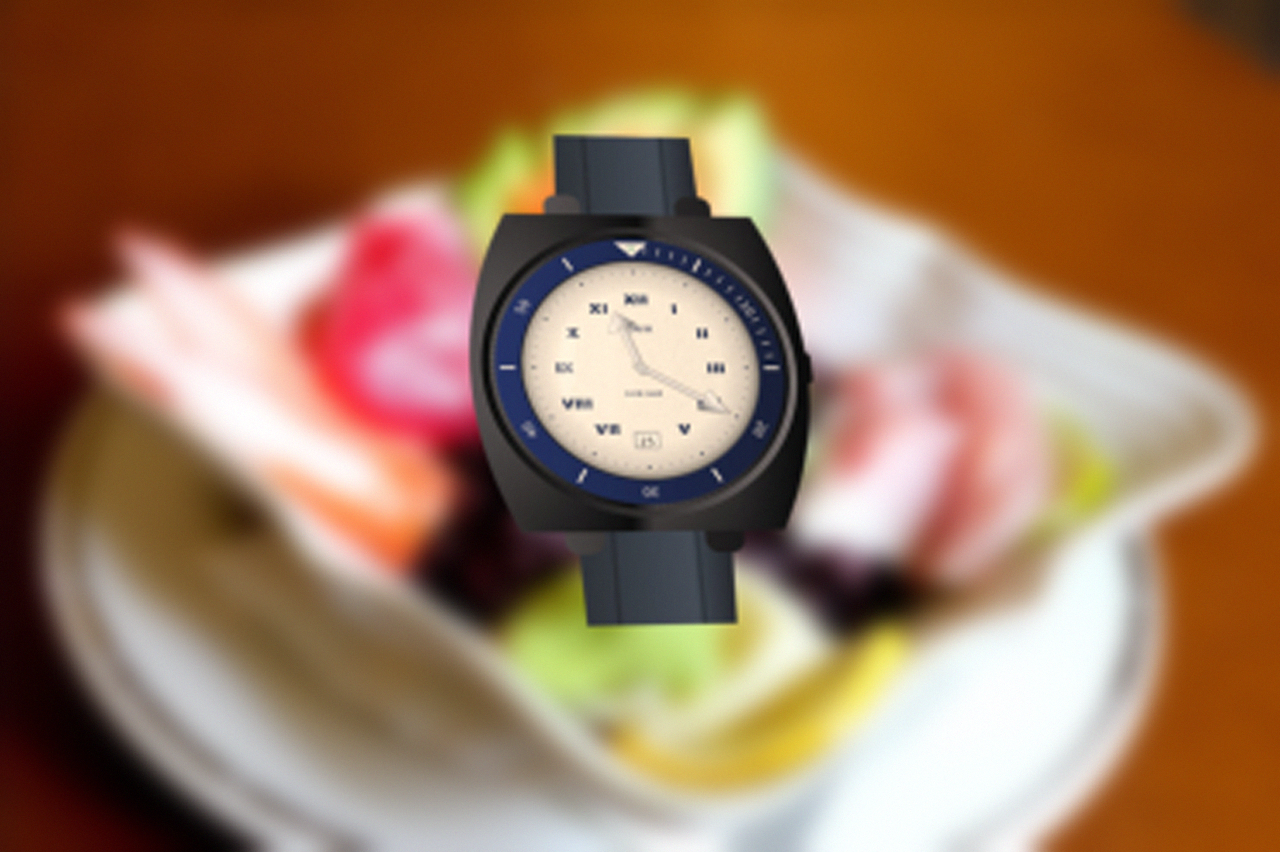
11:20
